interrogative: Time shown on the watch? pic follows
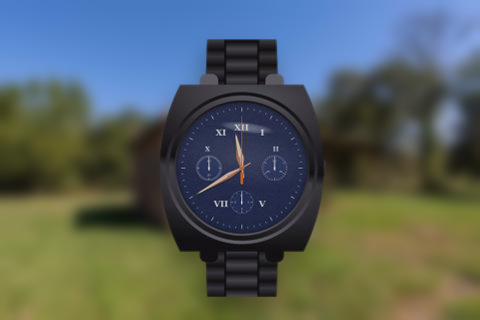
11:40
